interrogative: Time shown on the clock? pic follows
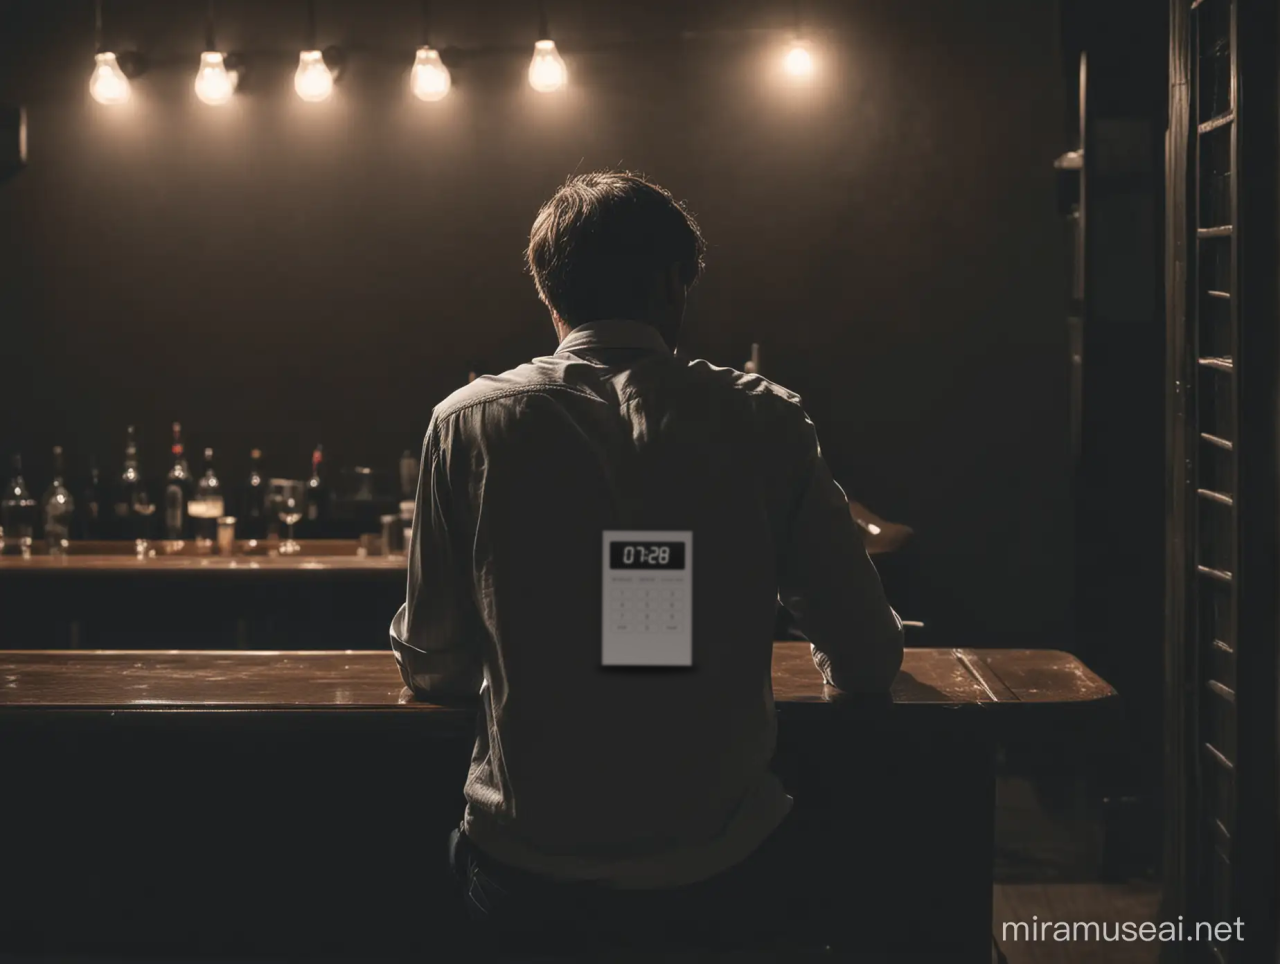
7:28
